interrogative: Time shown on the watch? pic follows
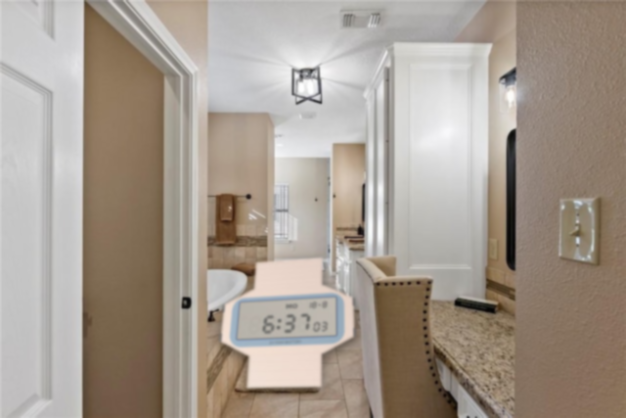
6:37
